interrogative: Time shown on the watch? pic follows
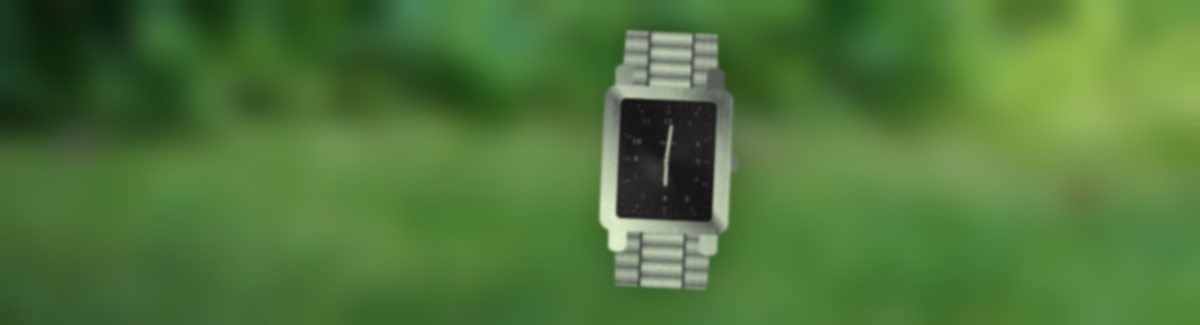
6:01
